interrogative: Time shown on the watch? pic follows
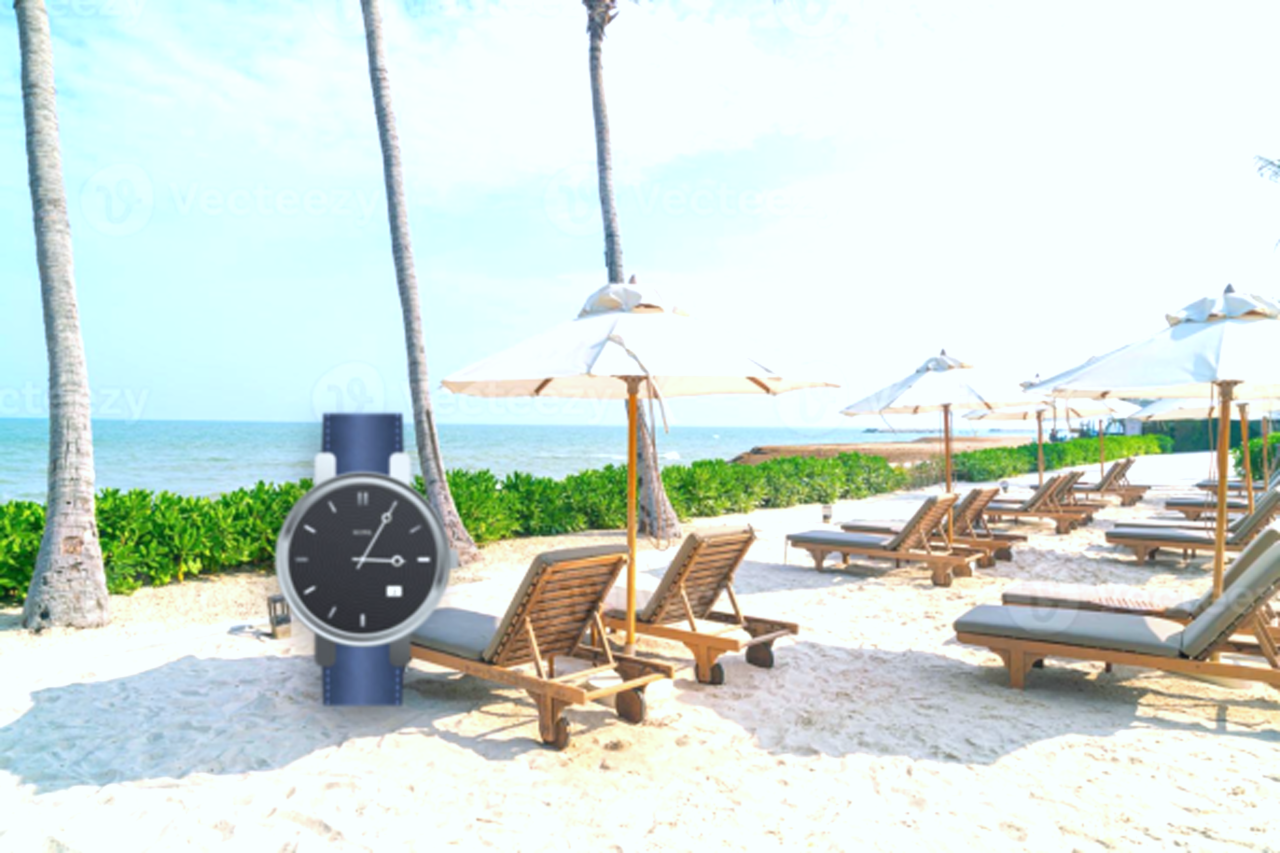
3:05
